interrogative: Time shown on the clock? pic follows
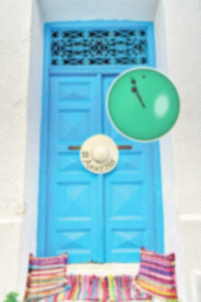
10:56
